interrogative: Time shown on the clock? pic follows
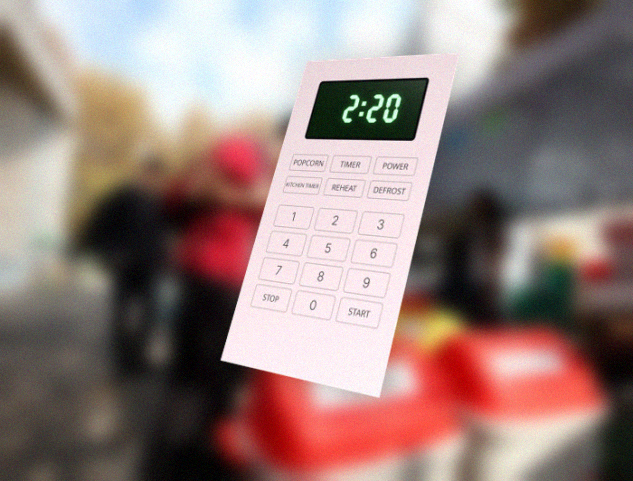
2:20
